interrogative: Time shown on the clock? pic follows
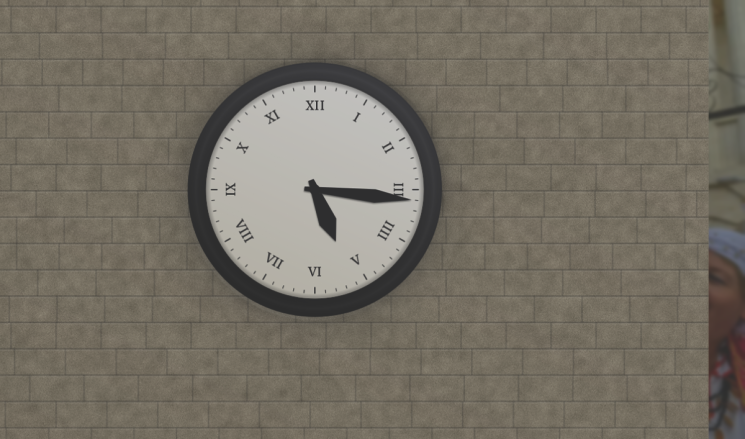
5:16
